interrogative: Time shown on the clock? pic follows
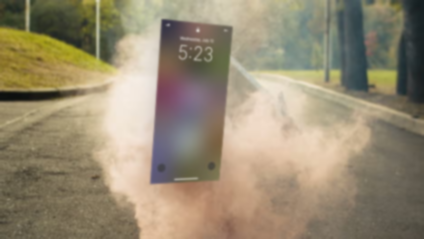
5:23
